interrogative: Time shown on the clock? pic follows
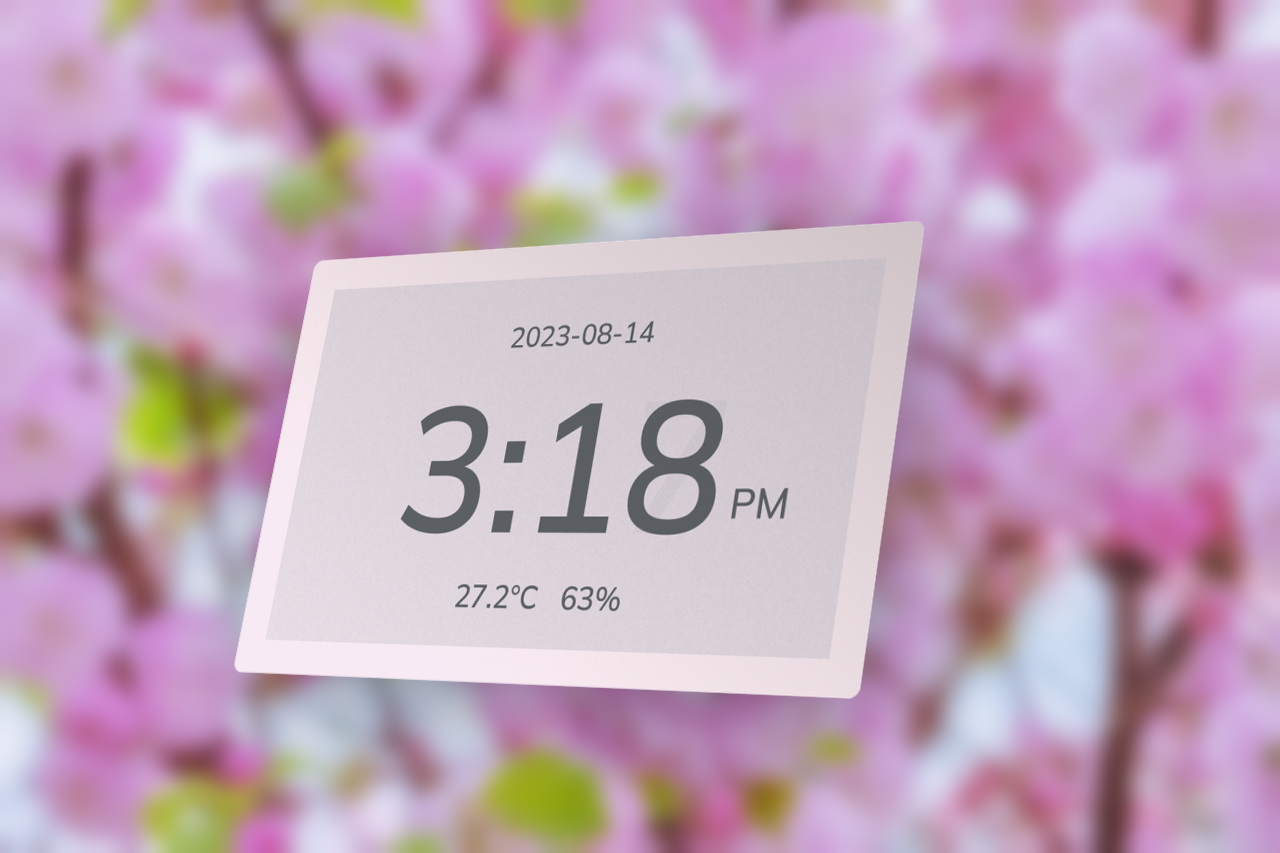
3:18
